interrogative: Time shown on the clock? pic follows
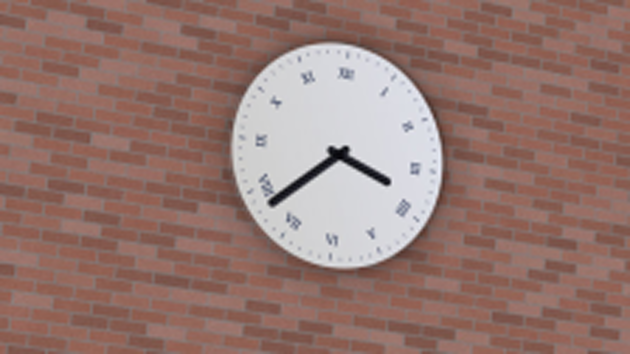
3:38
